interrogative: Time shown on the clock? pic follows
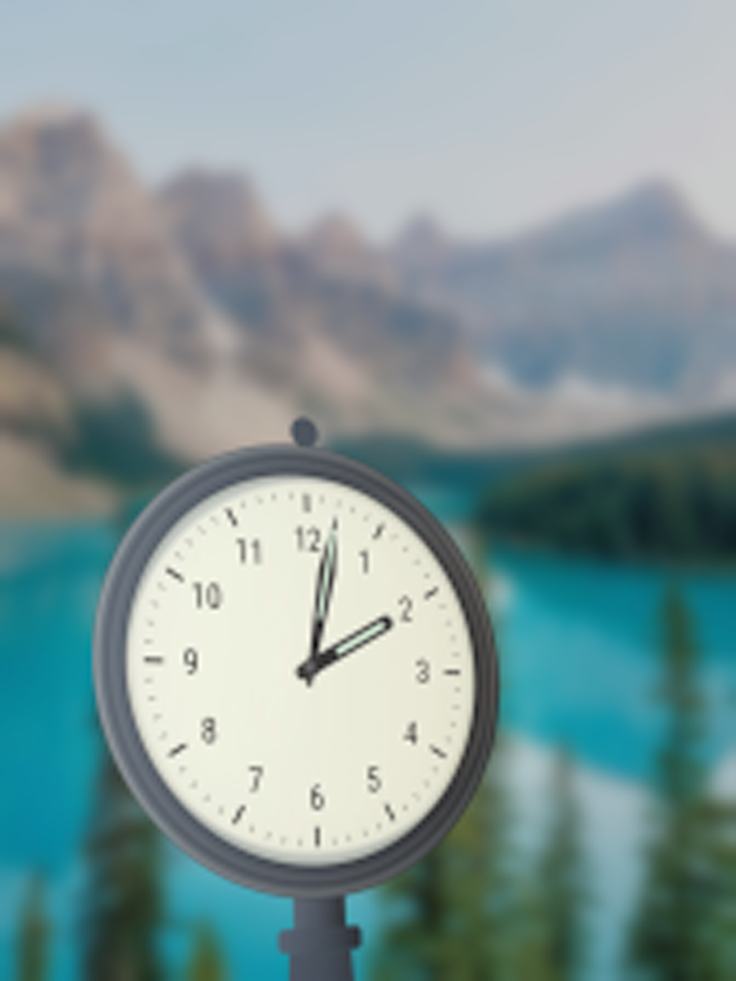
2:02
